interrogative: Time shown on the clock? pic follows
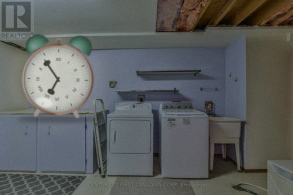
6:54
